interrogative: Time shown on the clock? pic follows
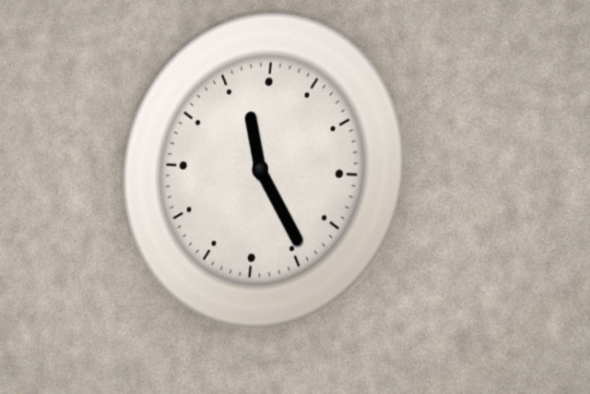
11:24
